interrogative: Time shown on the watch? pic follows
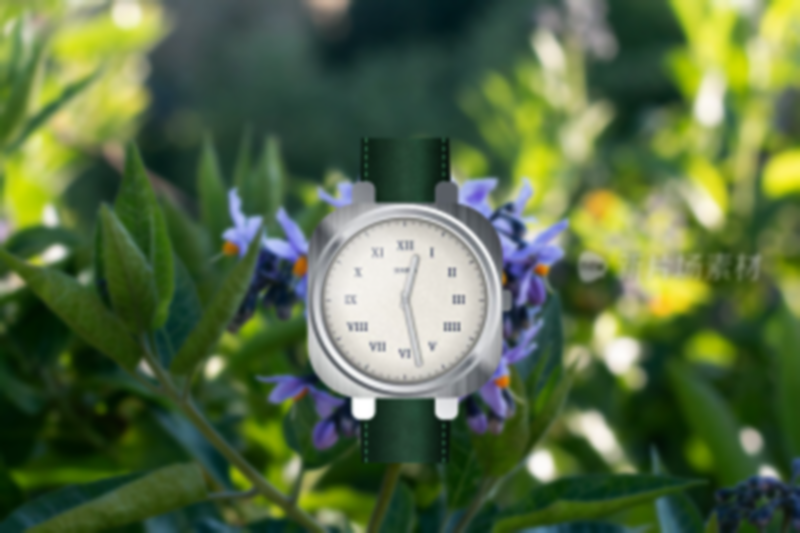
12:28
